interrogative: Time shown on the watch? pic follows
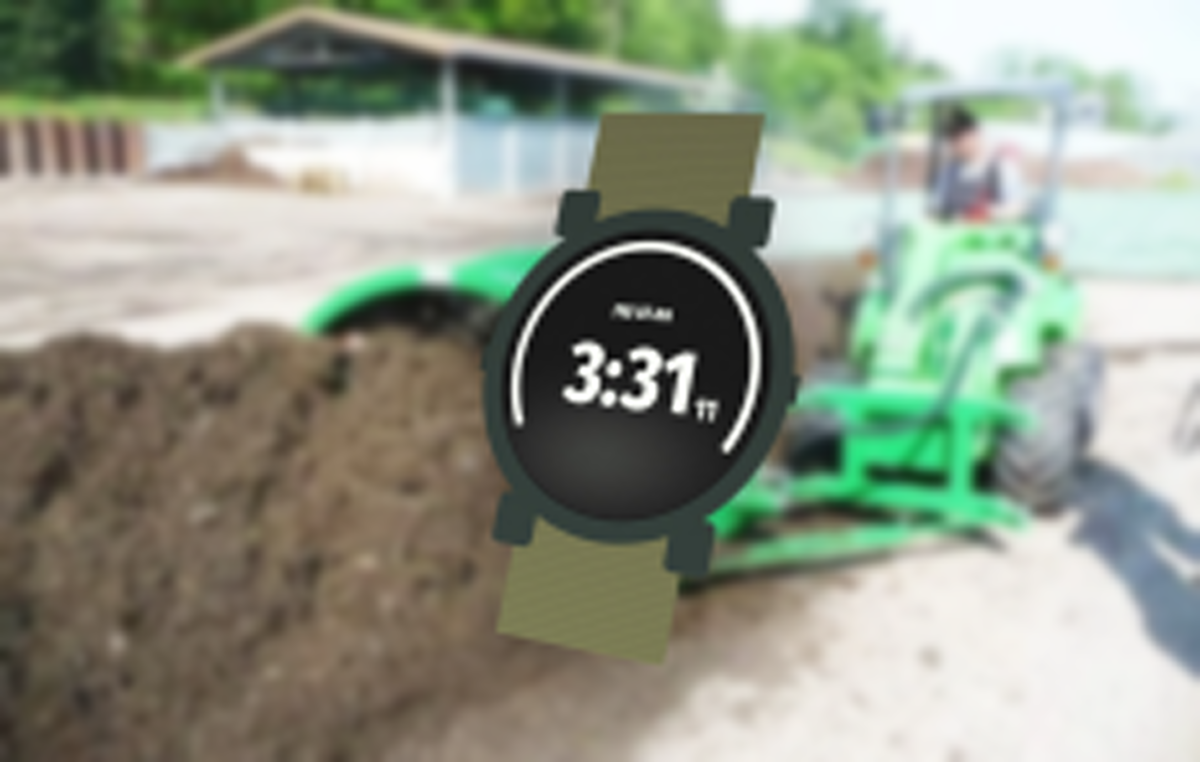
3:31
